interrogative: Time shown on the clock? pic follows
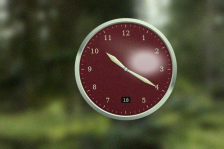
10:20
